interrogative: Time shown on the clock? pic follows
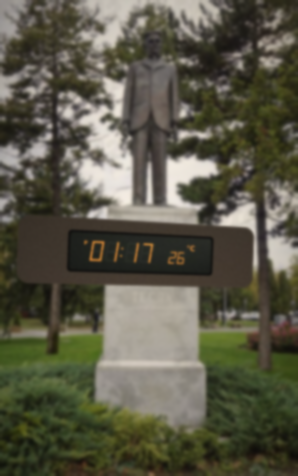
1:17
